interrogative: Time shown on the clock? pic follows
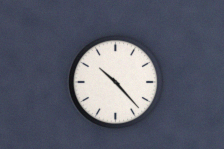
10:23
